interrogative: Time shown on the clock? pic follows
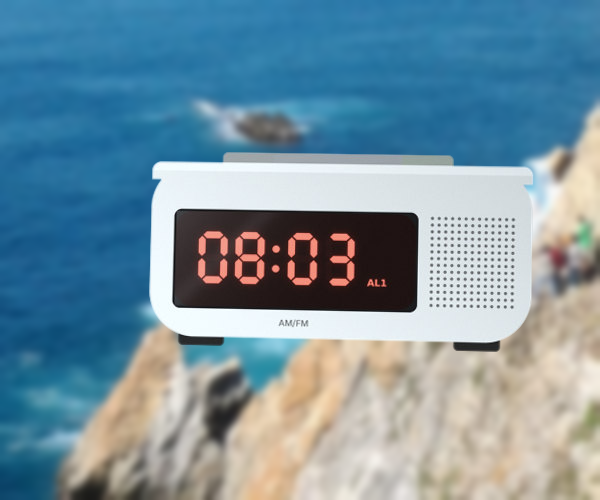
8:03
